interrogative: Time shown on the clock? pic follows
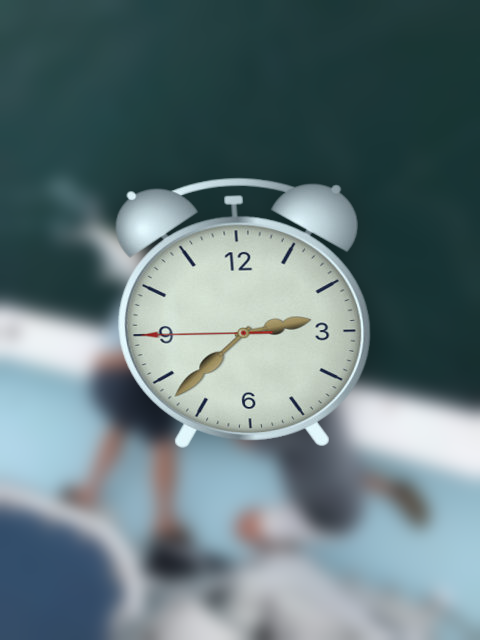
2:37:45
